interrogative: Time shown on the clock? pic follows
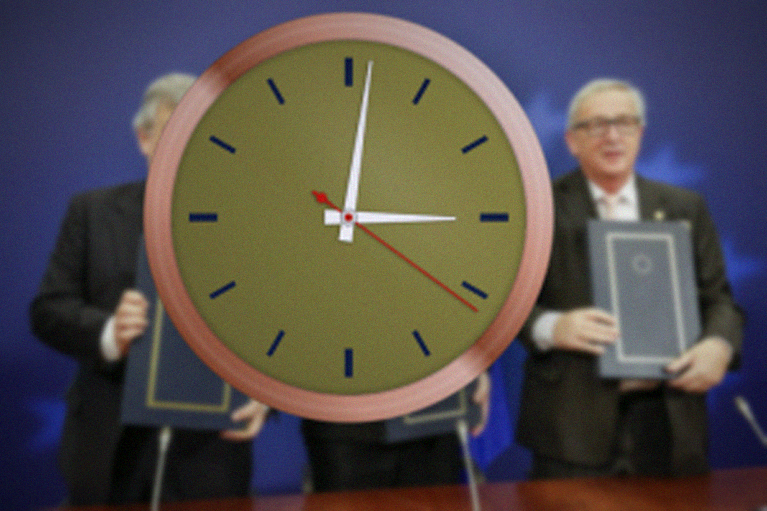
3:01:21
